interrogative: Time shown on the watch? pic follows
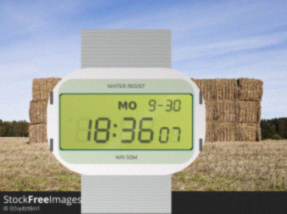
18:36:07
